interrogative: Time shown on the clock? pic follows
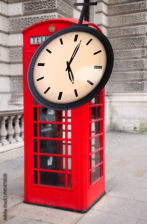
5:02
